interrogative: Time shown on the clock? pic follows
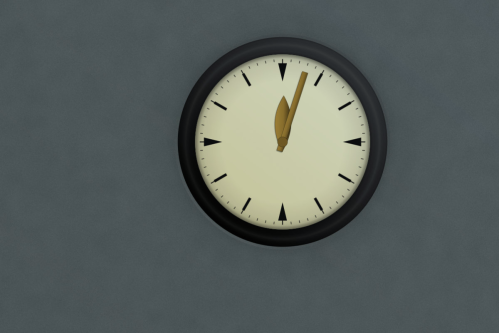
12:03
